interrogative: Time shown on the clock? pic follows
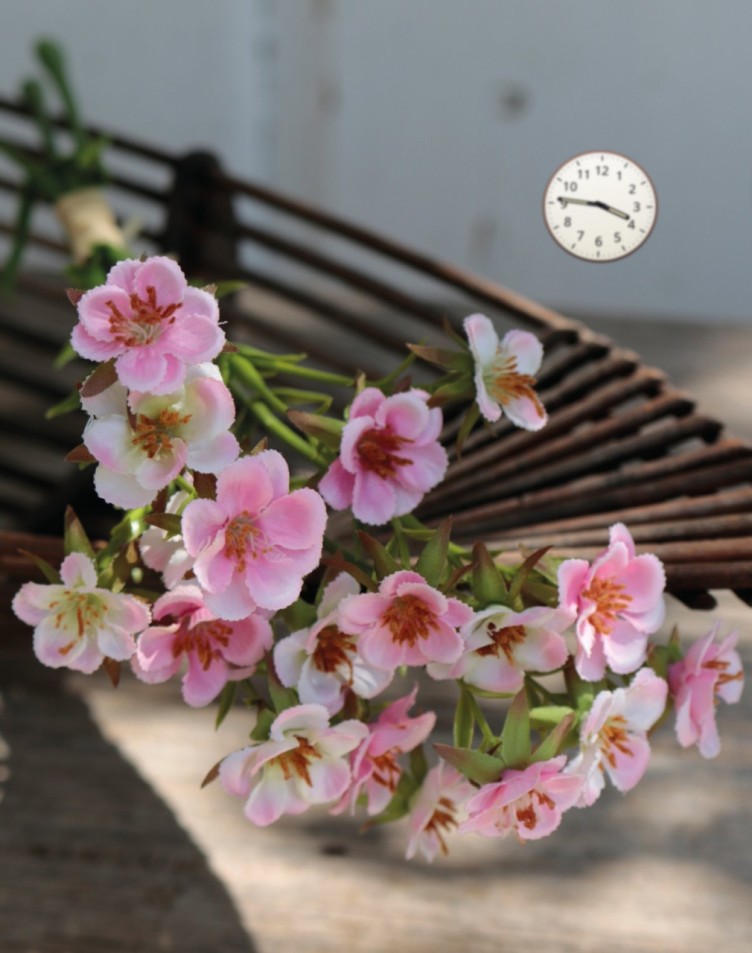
3:46
